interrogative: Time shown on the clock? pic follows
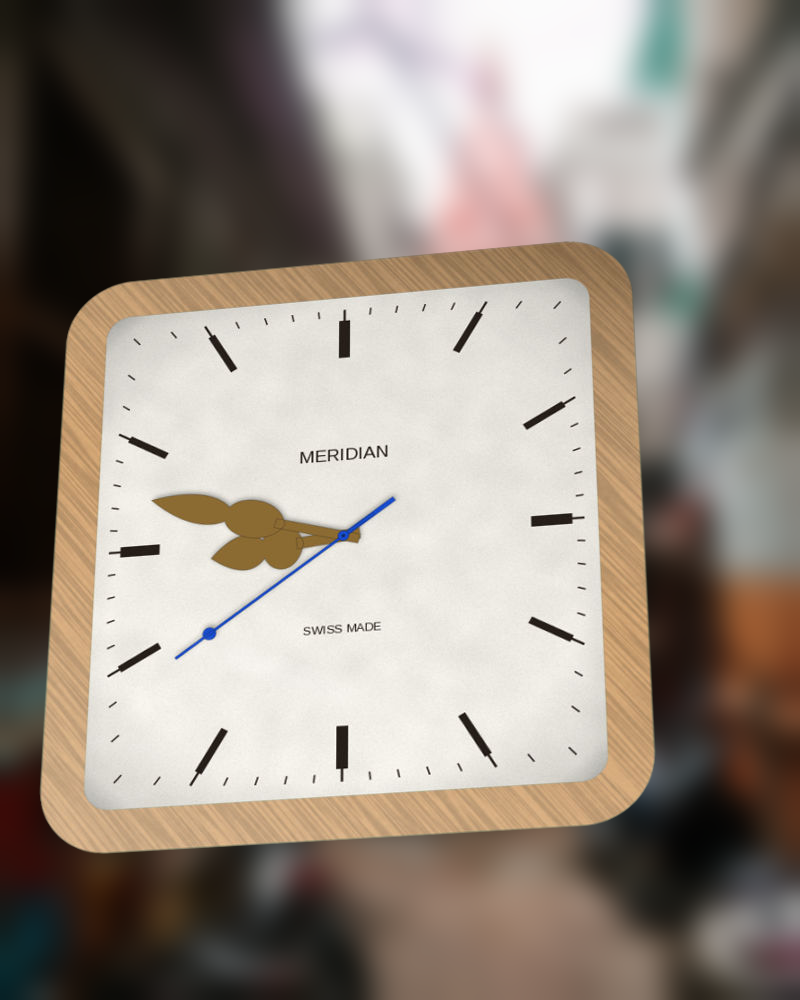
8:47:39
